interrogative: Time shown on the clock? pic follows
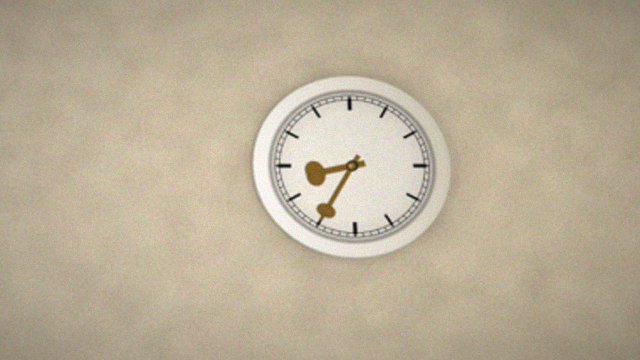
8:35
